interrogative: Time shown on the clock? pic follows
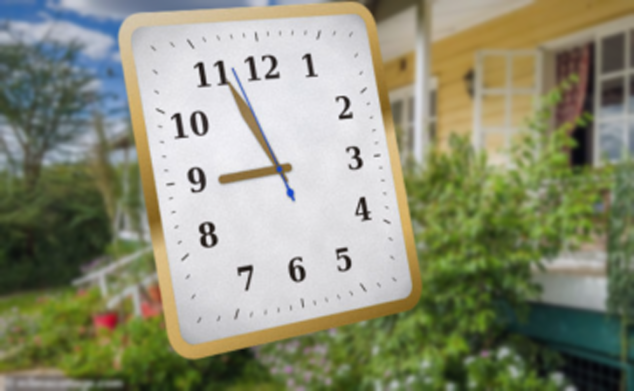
8:55:57
